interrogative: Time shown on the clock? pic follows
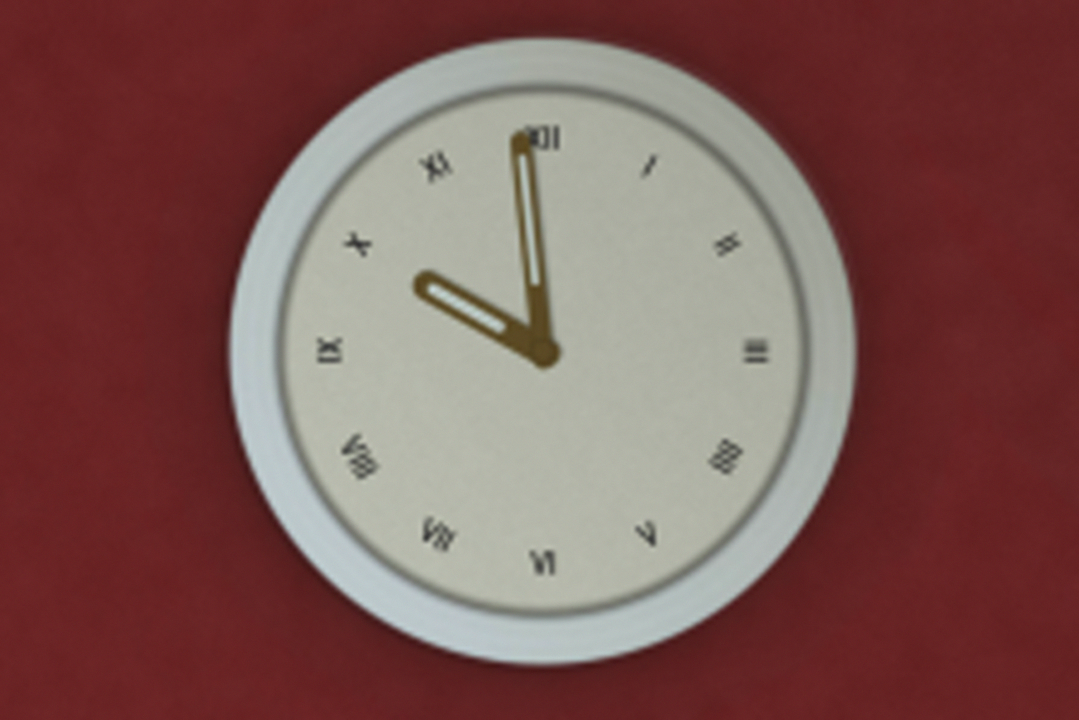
9:59
